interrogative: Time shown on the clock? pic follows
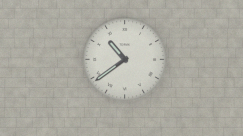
10:39
